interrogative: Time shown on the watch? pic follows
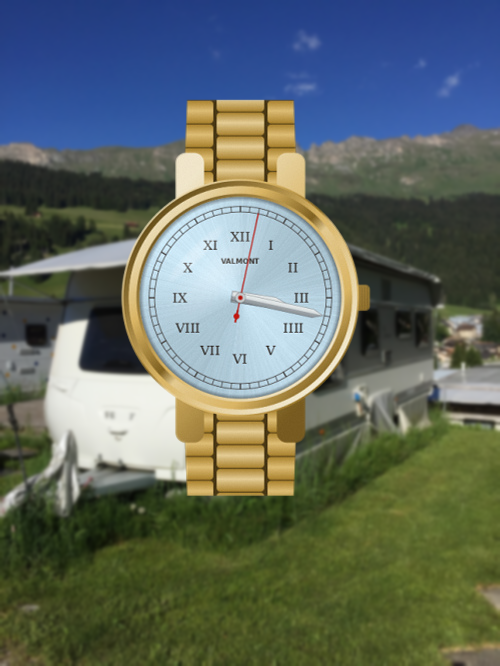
3:17:02
